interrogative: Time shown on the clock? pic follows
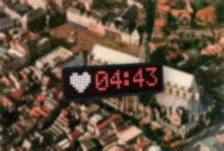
4:43
